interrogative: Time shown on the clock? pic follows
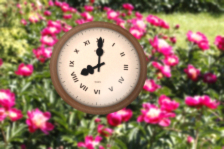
8:00
